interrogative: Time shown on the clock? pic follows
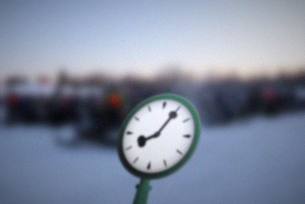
8:05
